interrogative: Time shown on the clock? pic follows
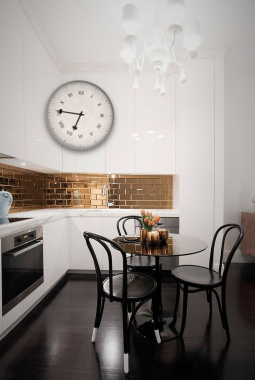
6:46
